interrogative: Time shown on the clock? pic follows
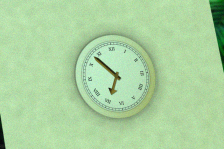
6:53
